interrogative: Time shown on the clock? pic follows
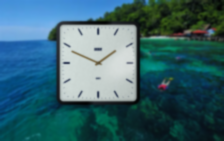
1:49
